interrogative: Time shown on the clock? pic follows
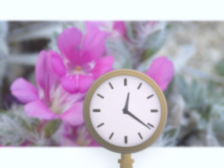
12:21
